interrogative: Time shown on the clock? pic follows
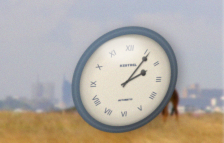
2:06
